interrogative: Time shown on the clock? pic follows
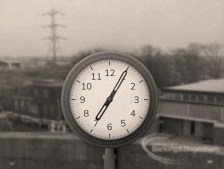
7:05
